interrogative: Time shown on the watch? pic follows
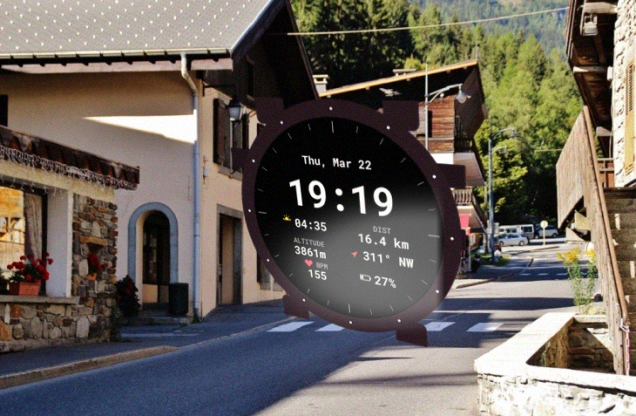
19:19
